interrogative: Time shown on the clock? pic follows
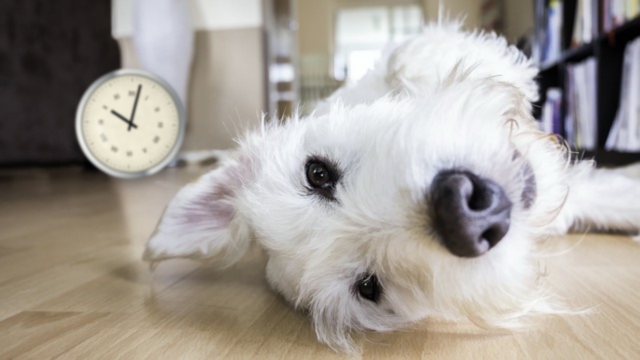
10:02
